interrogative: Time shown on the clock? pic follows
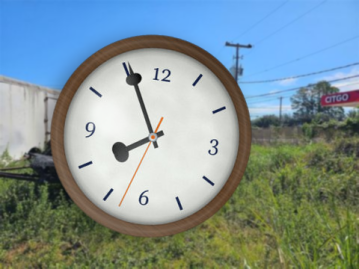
7:55:33
